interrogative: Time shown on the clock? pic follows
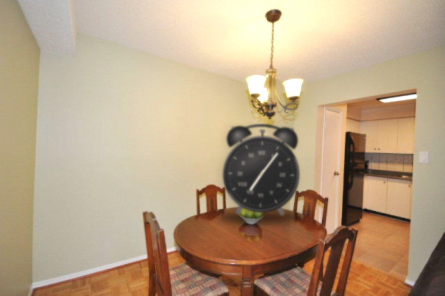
7:06
